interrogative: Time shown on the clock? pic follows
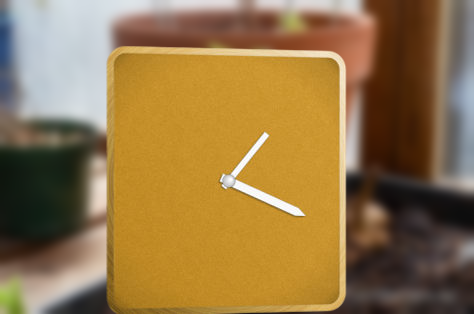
1:19
